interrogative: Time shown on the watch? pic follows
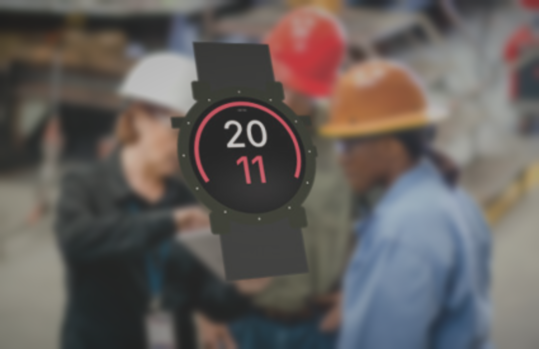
20:11
